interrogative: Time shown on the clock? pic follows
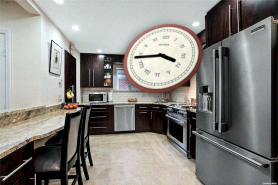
3:44
